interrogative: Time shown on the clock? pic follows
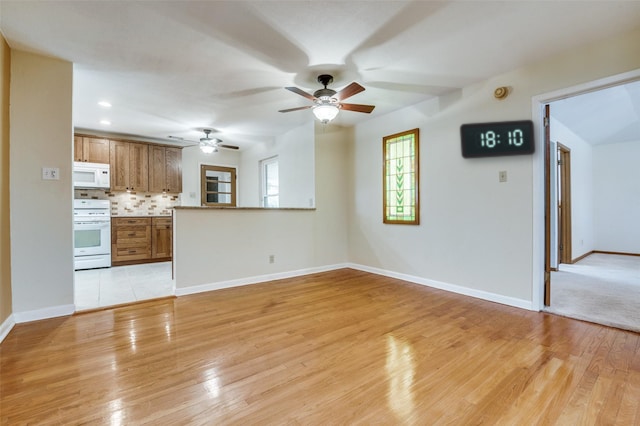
18:10
